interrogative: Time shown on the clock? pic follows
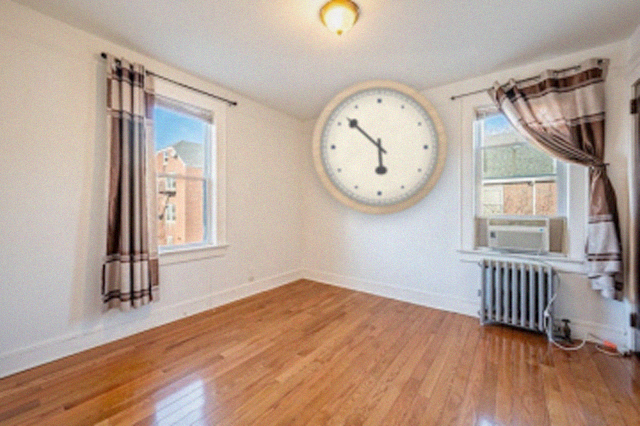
5:52
